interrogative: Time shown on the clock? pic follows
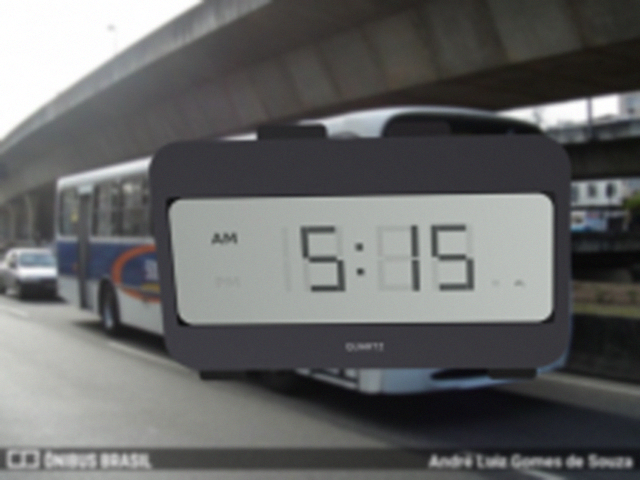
5:15
